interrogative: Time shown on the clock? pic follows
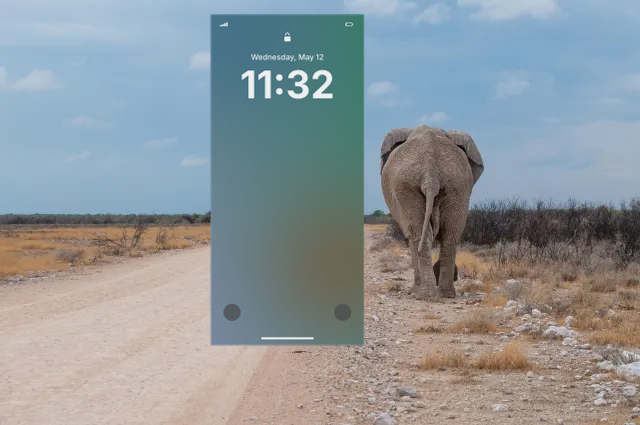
11:32
